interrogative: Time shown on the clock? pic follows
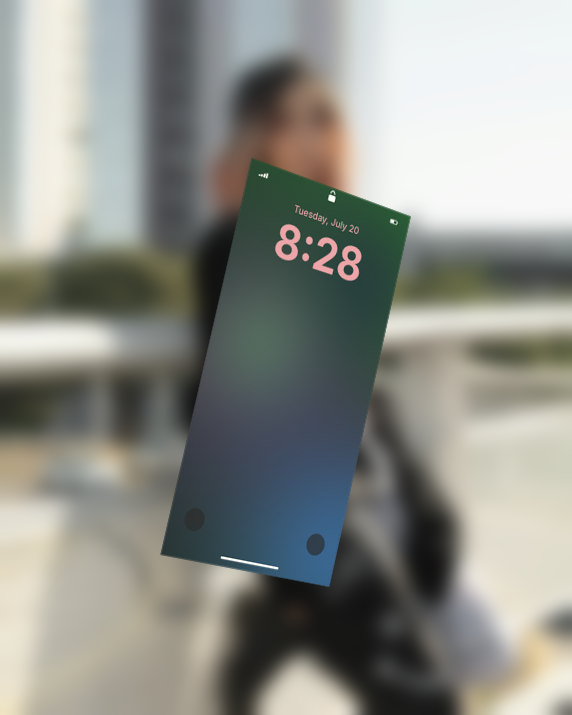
8:28
